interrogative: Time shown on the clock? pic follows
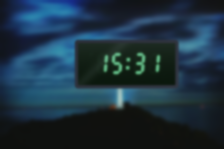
15:31
